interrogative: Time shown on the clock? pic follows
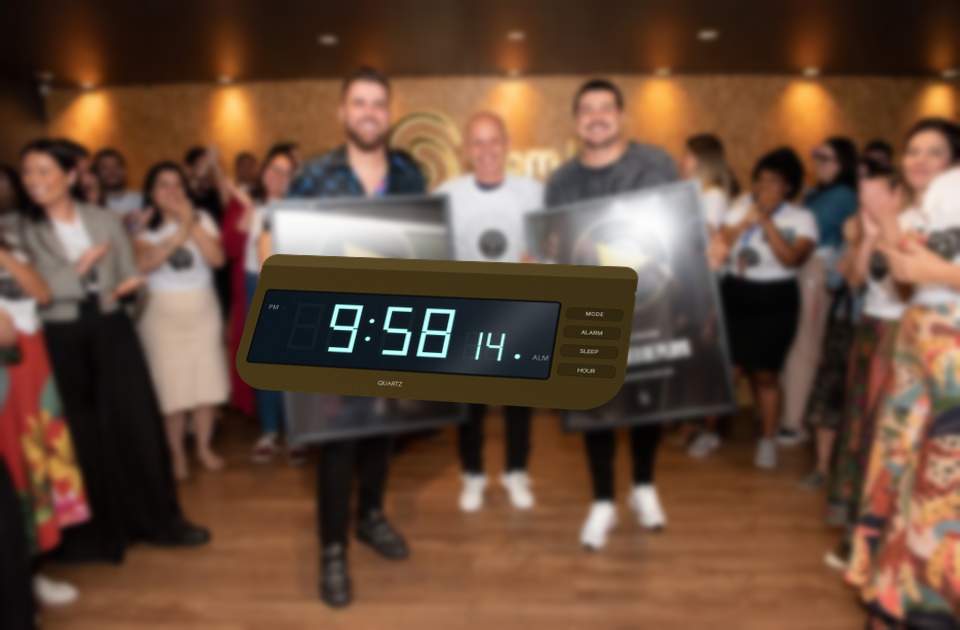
9:58:14
